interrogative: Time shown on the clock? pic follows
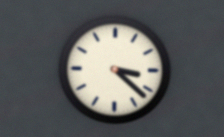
3:22
